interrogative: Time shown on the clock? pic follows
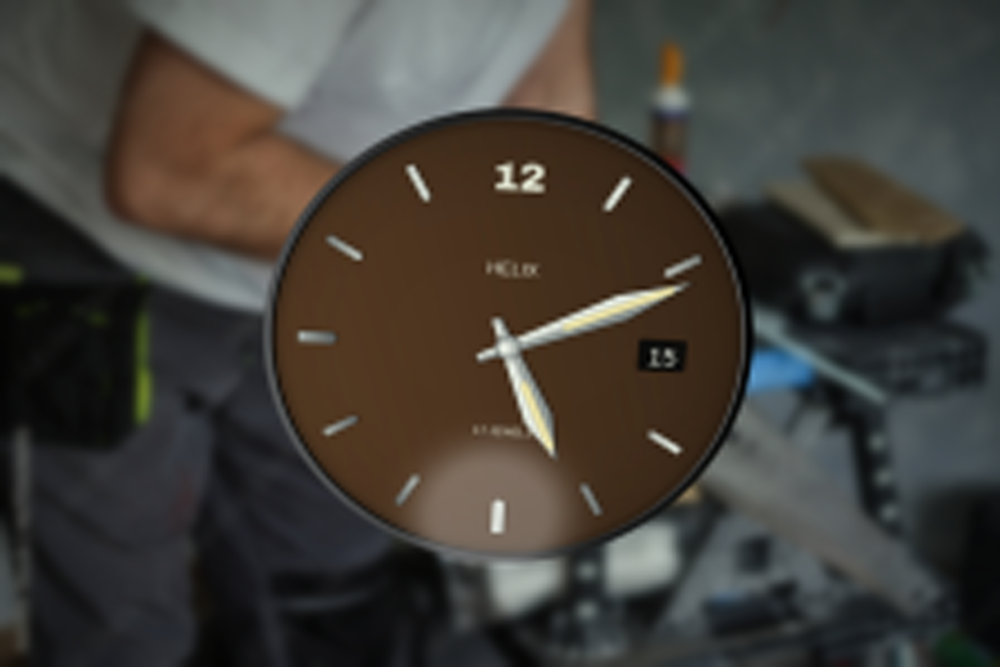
5:11
